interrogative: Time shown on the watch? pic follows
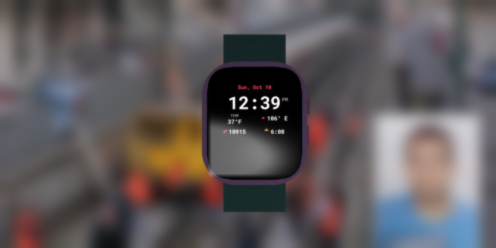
12:39
